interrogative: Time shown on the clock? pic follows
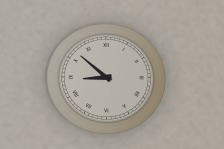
8:52
